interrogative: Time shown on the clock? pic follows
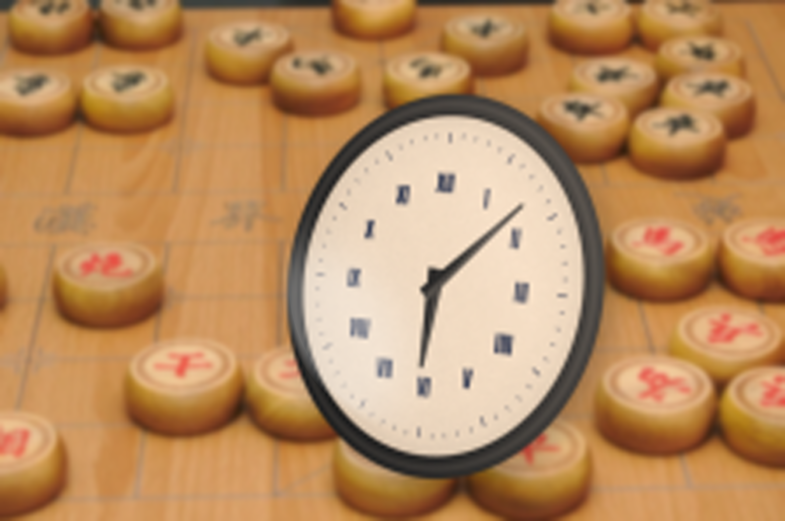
6:08
